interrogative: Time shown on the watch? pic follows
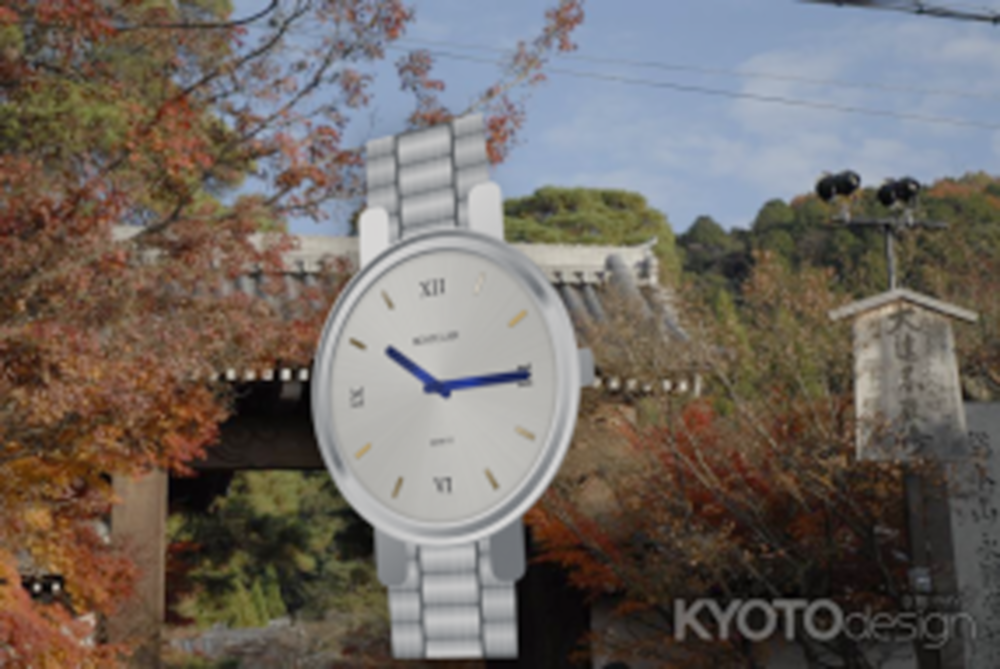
10:15
